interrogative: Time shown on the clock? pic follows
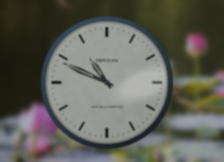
10:49
